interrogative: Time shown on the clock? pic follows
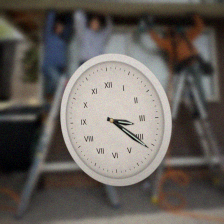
3:21
